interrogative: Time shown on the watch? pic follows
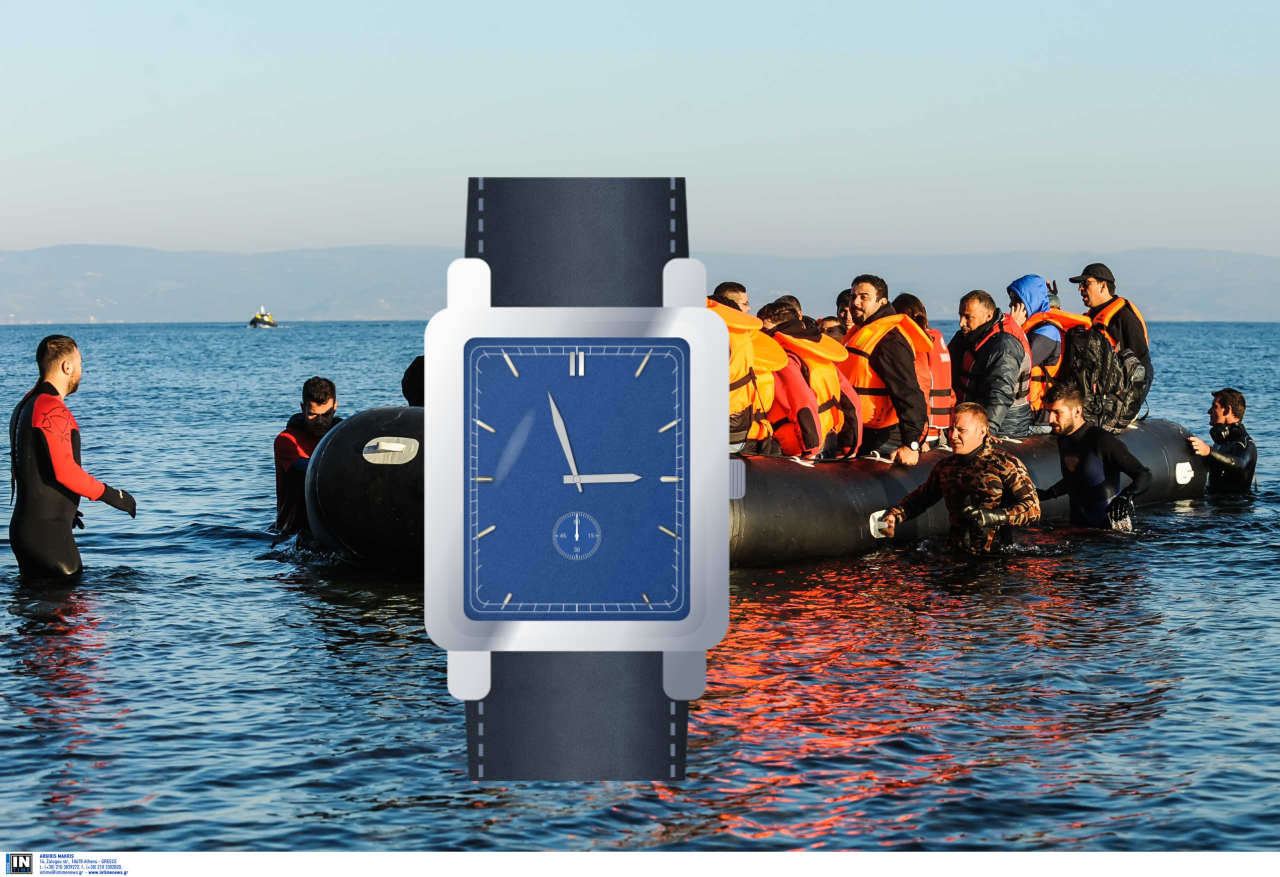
2:57
